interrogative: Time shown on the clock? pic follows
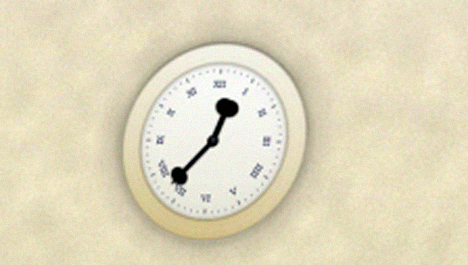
12:37
